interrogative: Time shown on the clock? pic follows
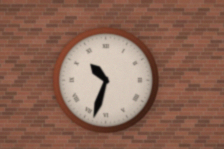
10:33
